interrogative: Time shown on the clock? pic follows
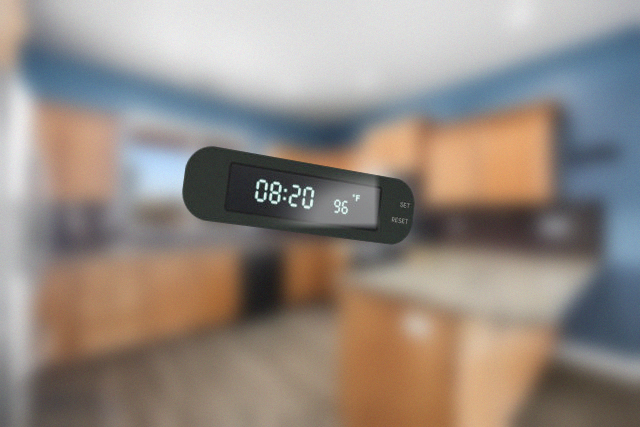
8:20
